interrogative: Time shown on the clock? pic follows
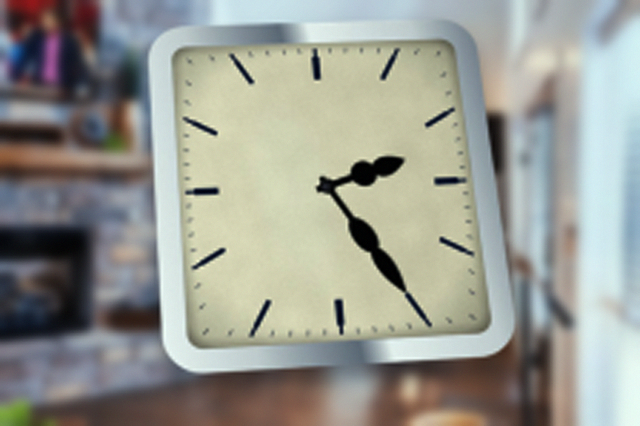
2:25
